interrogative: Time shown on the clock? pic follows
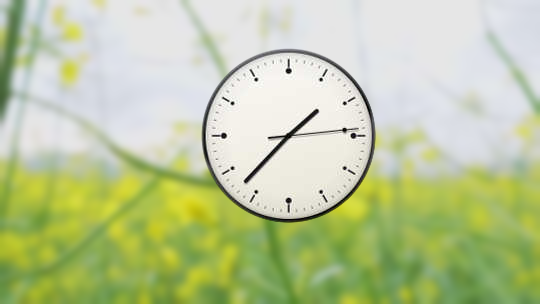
1:37:14
